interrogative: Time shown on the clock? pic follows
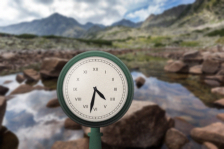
4:32
